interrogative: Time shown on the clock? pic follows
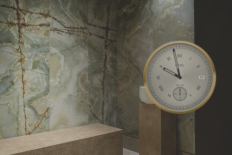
9:58
